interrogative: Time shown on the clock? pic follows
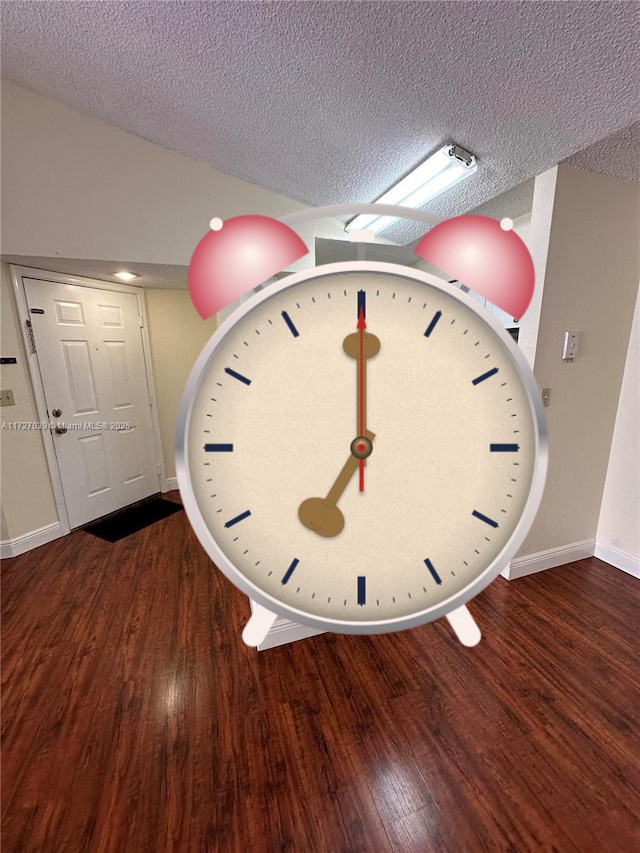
7:00:00
